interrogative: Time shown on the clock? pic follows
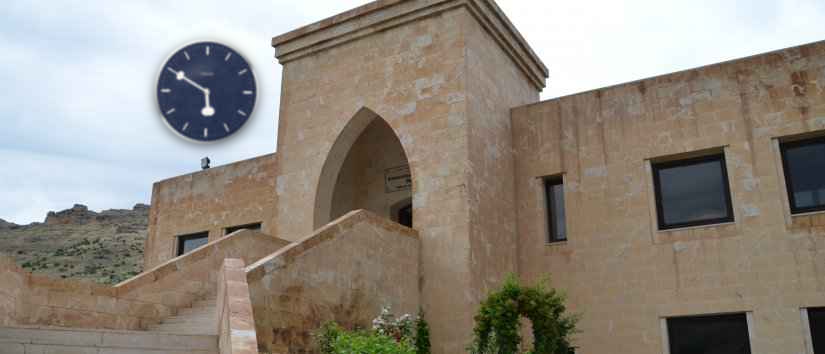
5:50
